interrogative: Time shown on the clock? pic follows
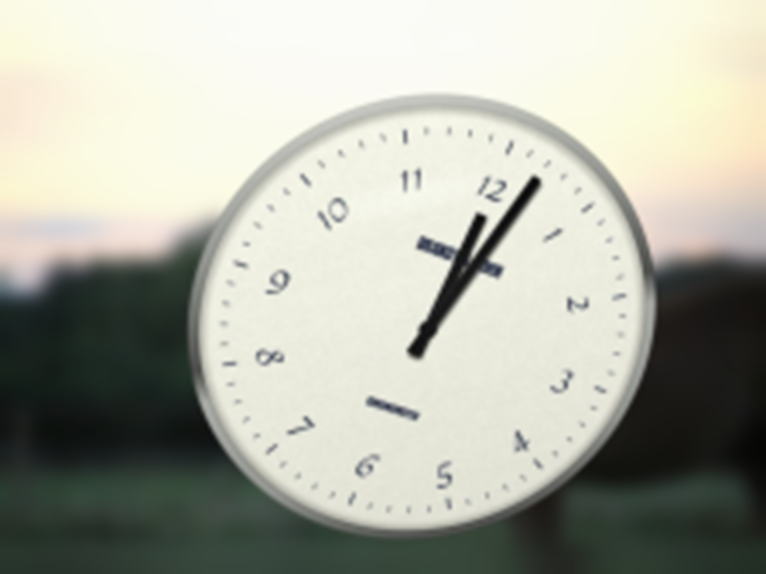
12:02
